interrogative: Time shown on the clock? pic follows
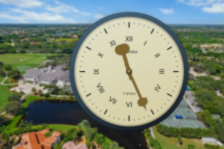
11:26
